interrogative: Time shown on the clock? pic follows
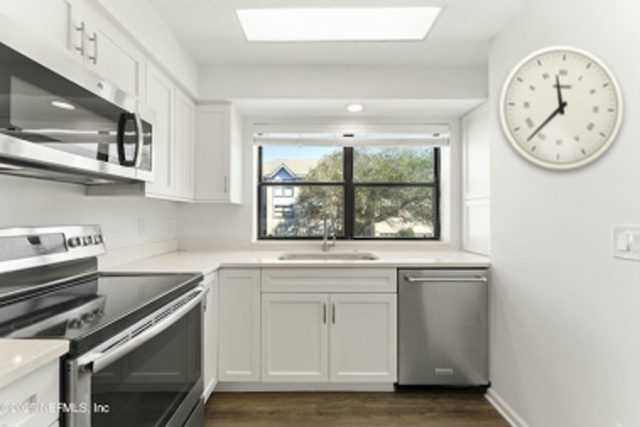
11:37
